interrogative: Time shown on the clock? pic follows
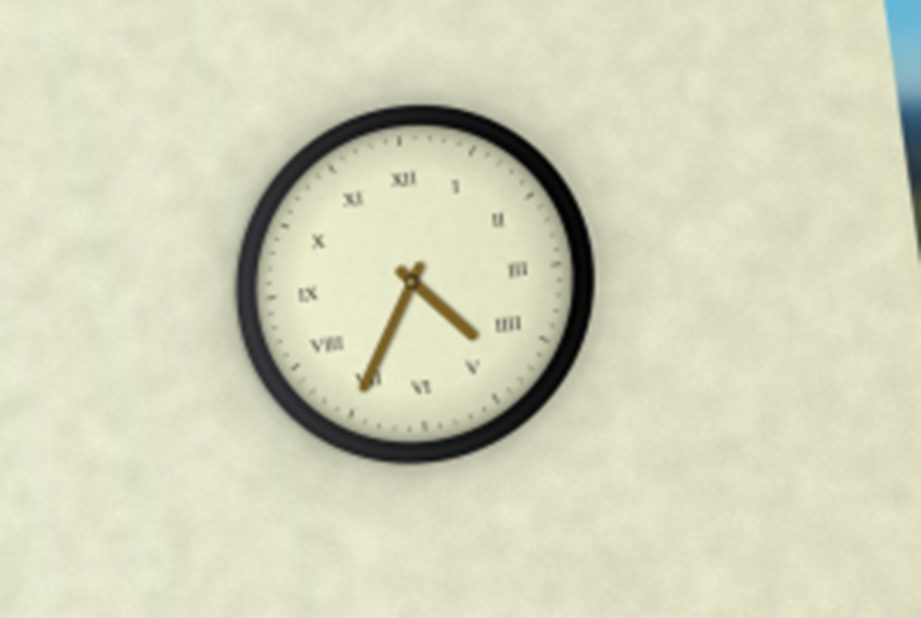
4:35
